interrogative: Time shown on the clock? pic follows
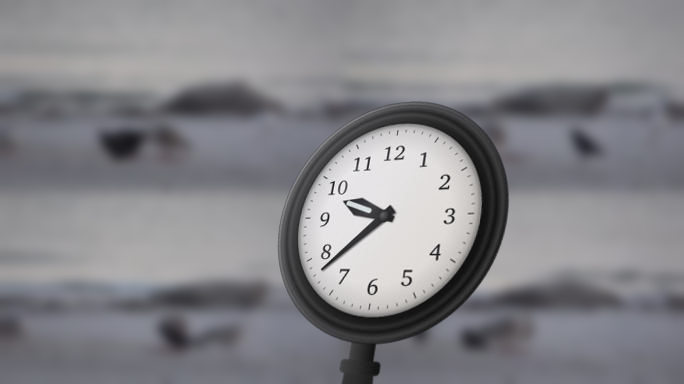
9:38
